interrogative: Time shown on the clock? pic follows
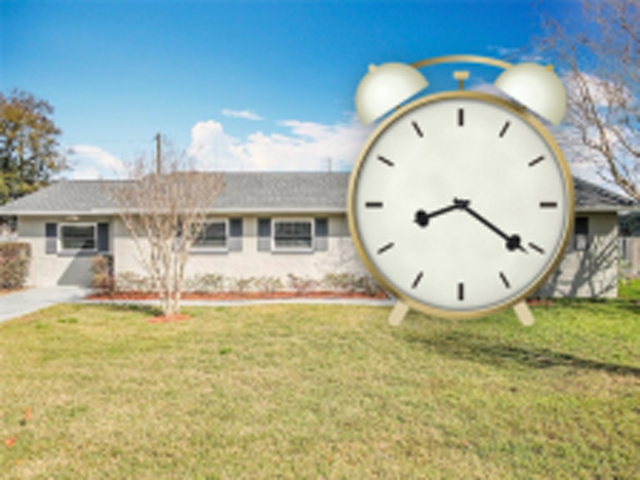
8:21
